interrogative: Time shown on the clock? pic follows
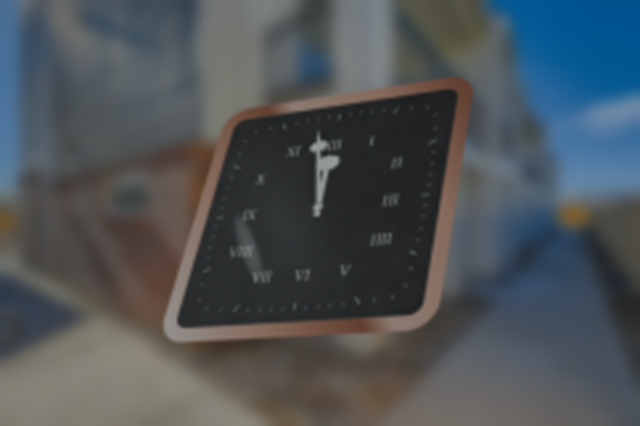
11:58
